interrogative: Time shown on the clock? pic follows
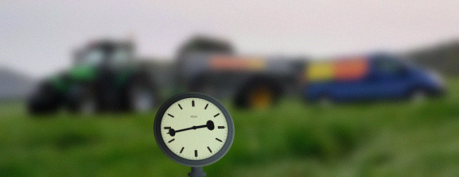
2:43
